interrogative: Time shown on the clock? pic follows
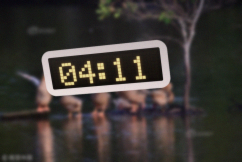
4:11
